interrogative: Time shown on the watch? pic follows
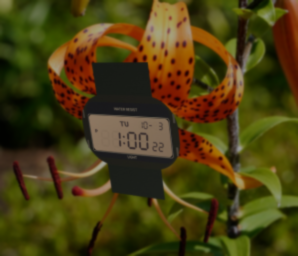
1:00
